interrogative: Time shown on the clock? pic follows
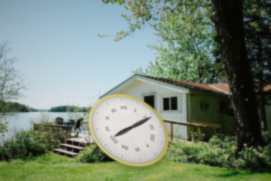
8:11
